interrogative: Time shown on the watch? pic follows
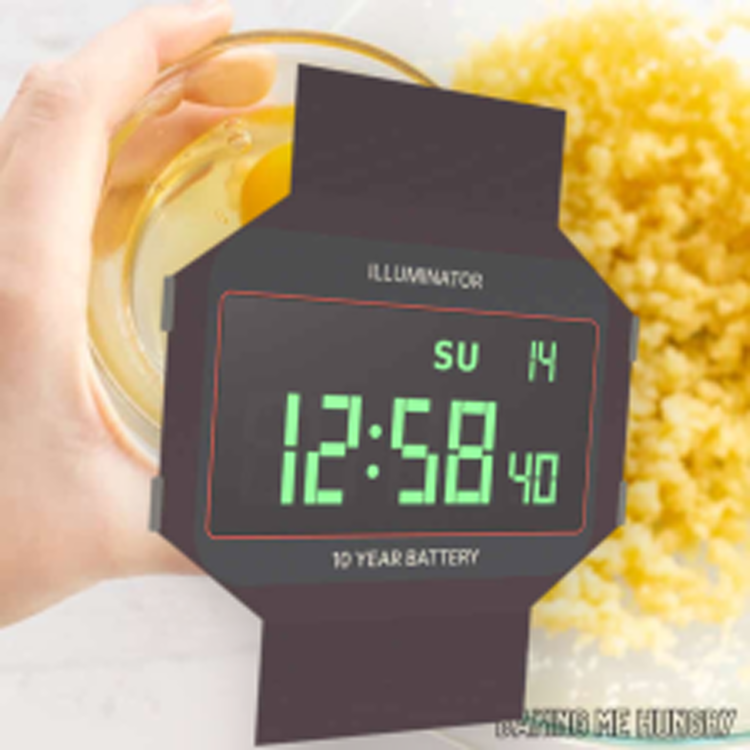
12:58:40
